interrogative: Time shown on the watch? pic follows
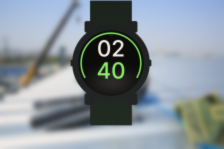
2:40
